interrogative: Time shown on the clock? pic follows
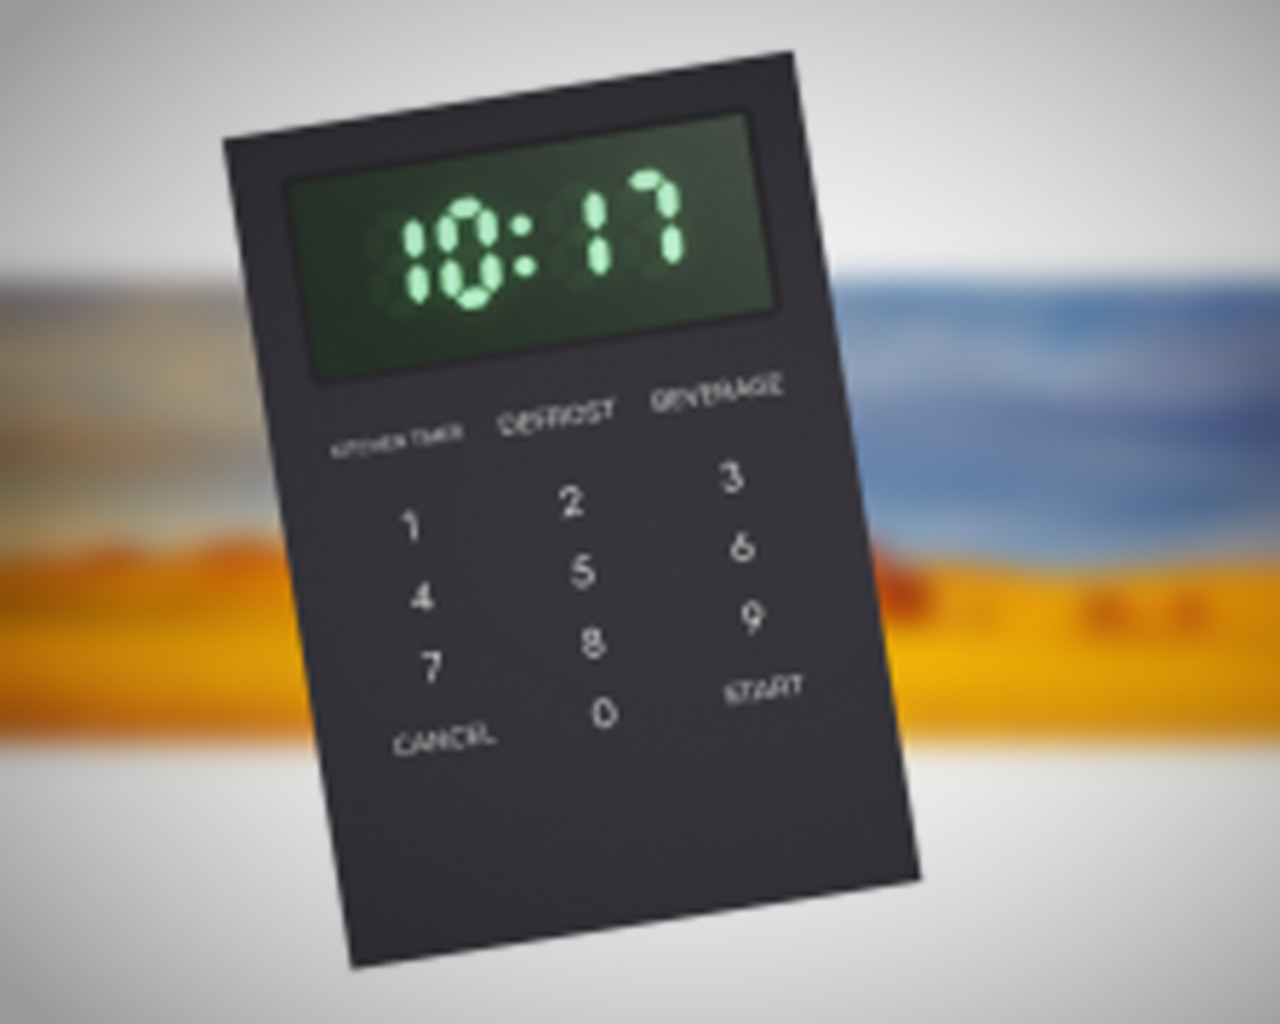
10:17
